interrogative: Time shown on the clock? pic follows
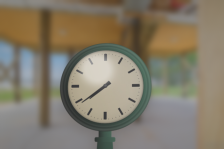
7:39
